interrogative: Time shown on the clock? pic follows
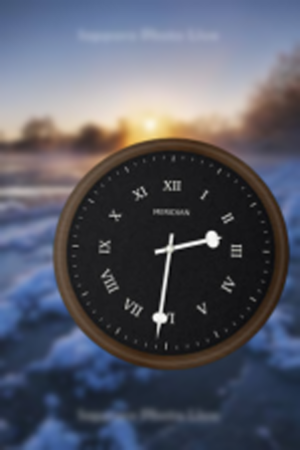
2:31
